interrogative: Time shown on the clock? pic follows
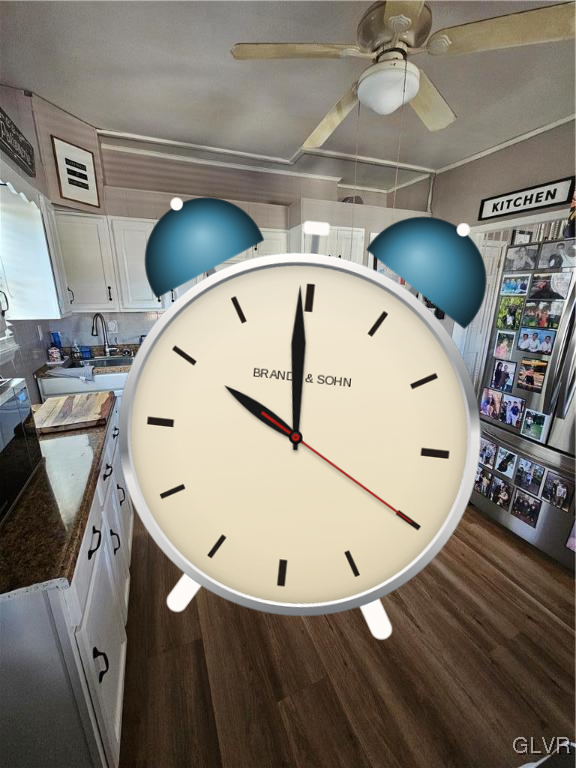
9:59:20
